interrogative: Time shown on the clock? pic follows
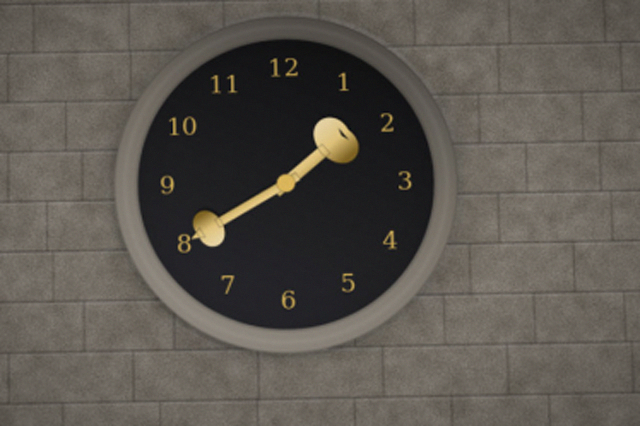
1:40
